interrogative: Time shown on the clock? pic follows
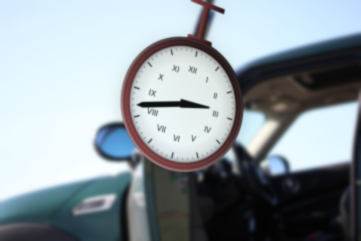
2:42
